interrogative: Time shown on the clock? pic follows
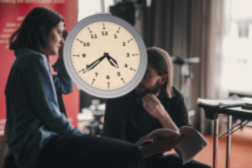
4:39
